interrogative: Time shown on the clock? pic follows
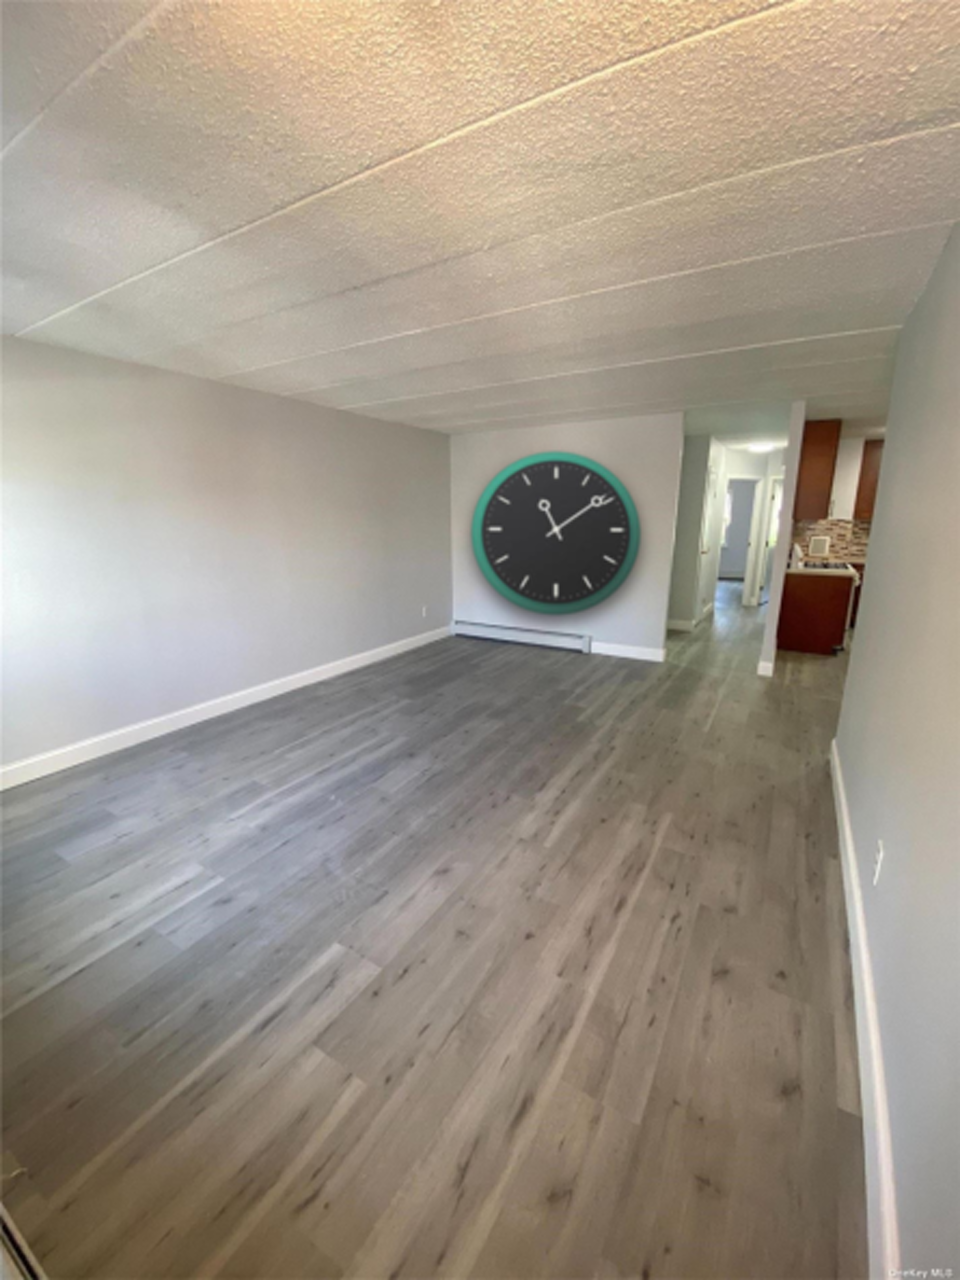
11:09
